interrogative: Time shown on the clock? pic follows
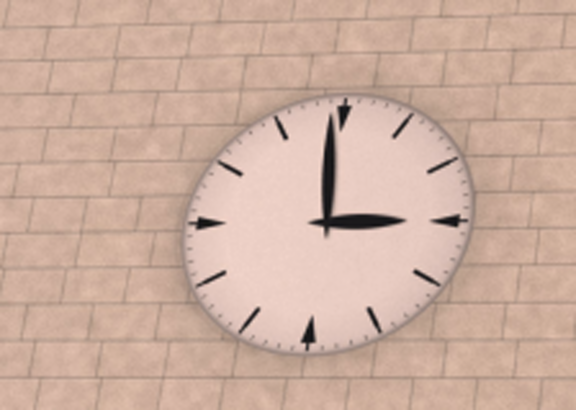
2:59
